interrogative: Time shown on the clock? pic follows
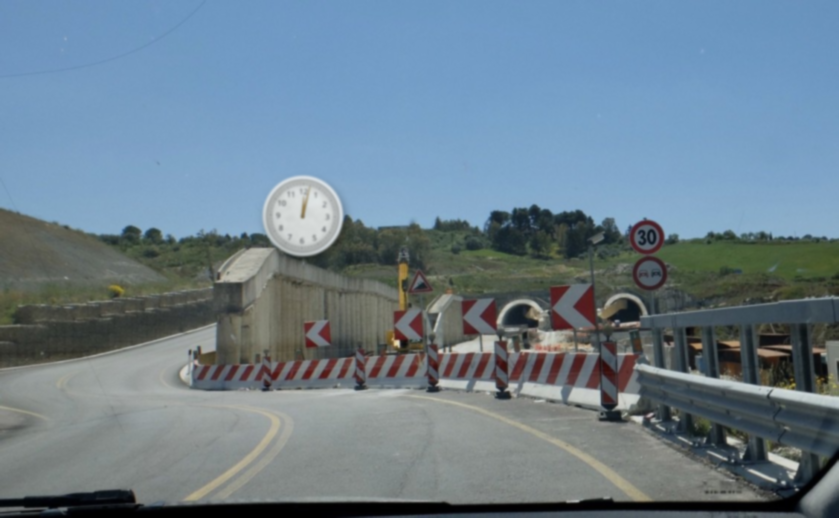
12:02
